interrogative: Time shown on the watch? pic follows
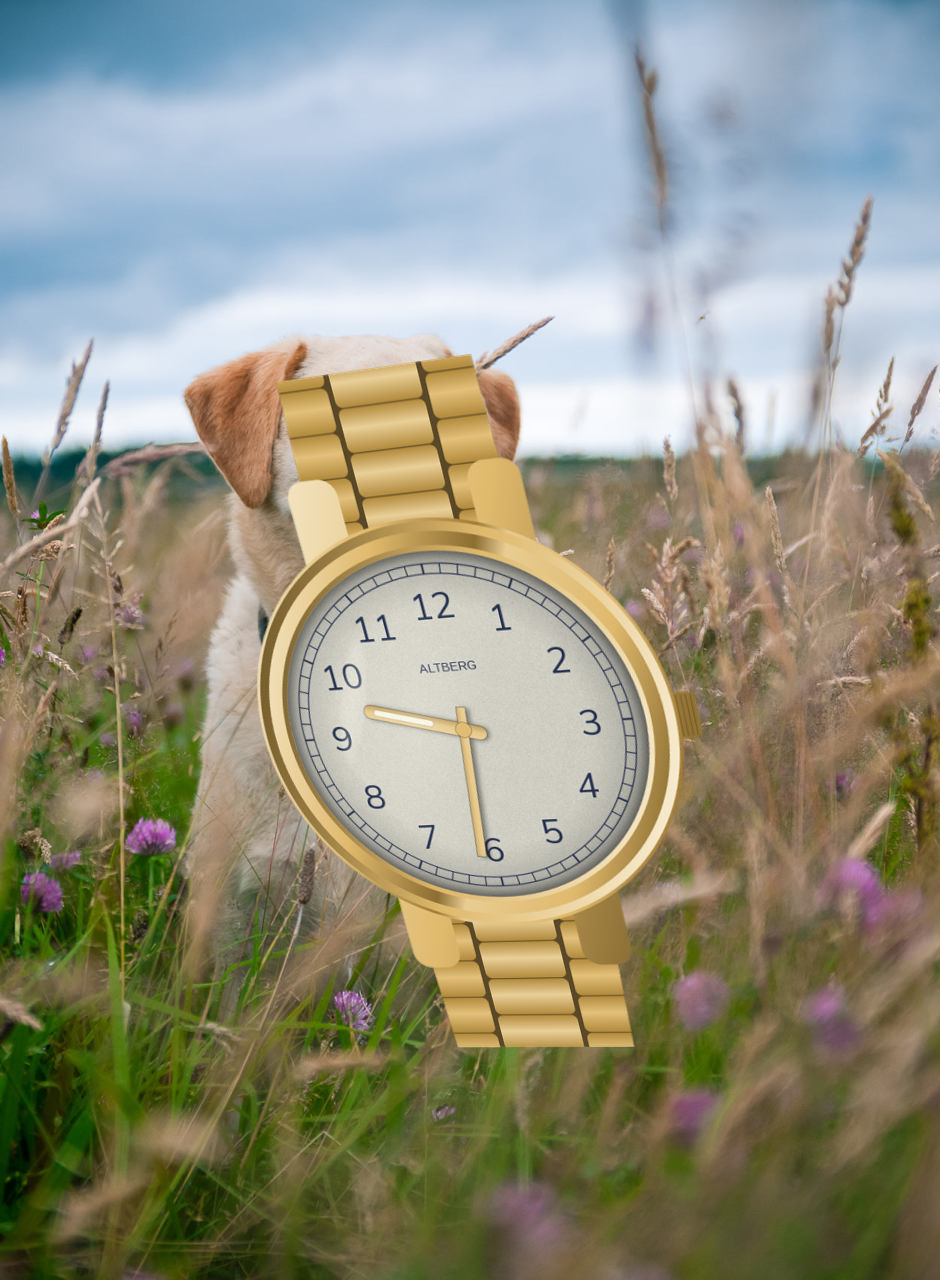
9:31
